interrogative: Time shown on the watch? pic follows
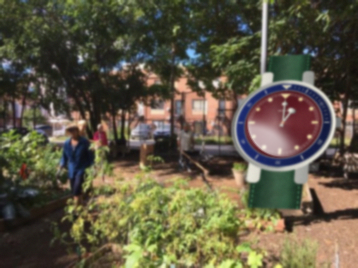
1:00
